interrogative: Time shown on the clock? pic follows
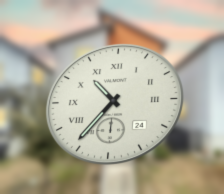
10:36
